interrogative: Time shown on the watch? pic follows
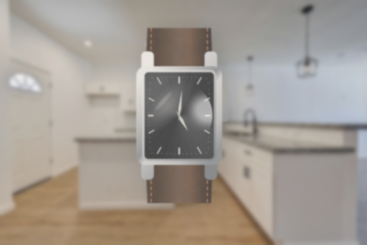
5:01
